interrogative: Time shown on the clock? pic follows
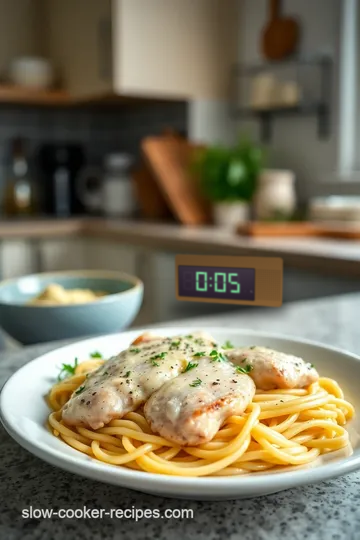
0:05
